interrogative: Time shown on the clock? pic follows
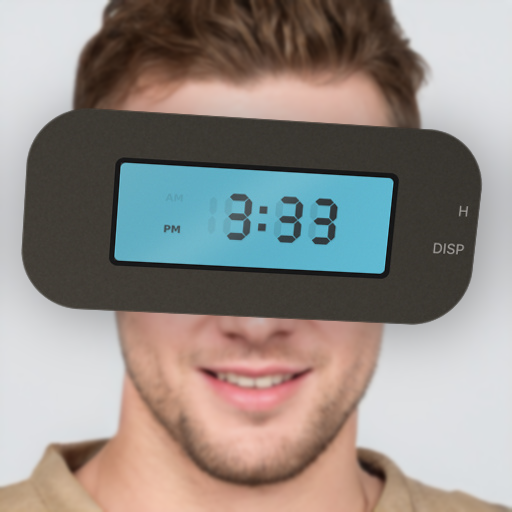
3:33
